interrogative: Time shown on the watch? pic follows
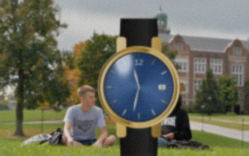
11:32
